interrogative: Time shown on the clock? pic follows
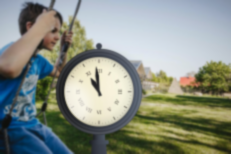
10:59
